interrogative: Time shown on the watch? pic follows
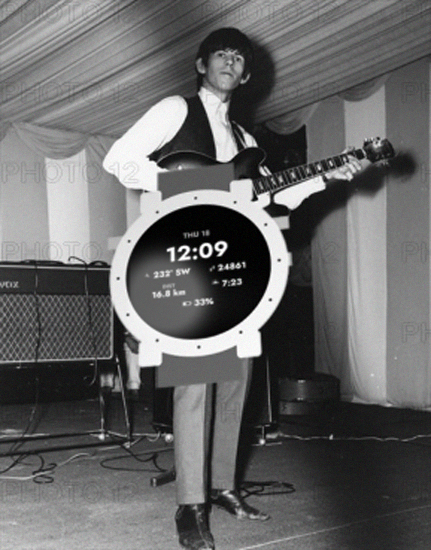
12:09
